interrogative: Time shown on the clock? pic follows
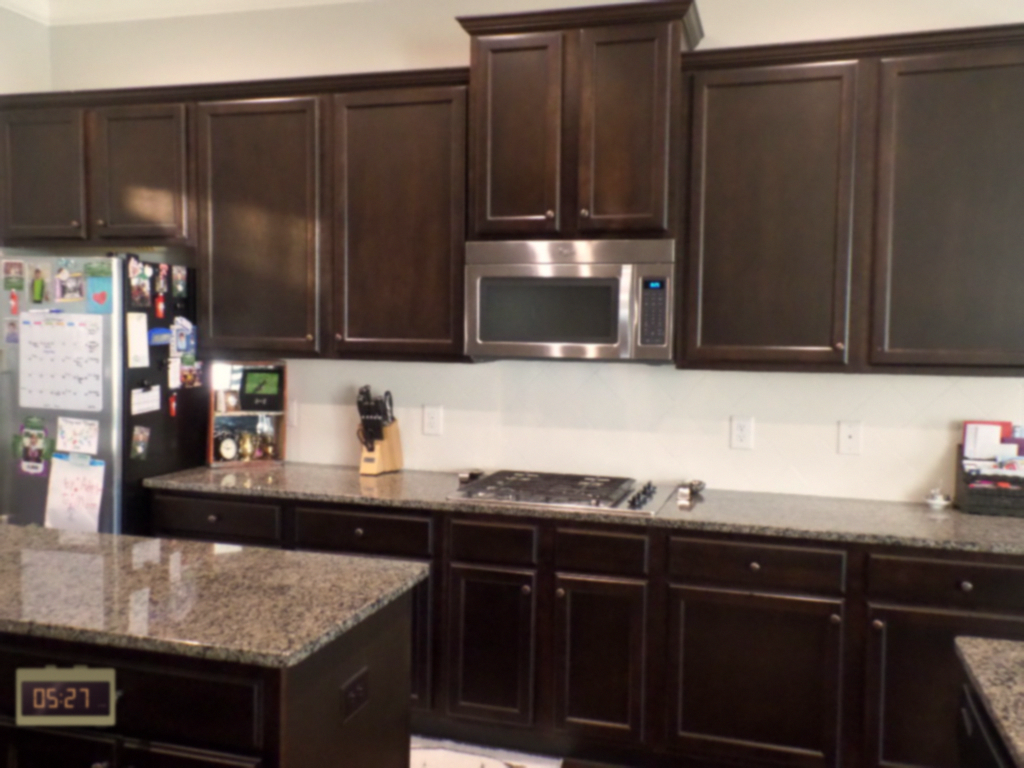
5:27
